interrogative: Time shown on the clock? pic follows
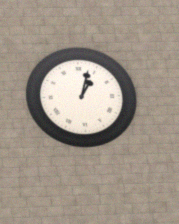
1:03
